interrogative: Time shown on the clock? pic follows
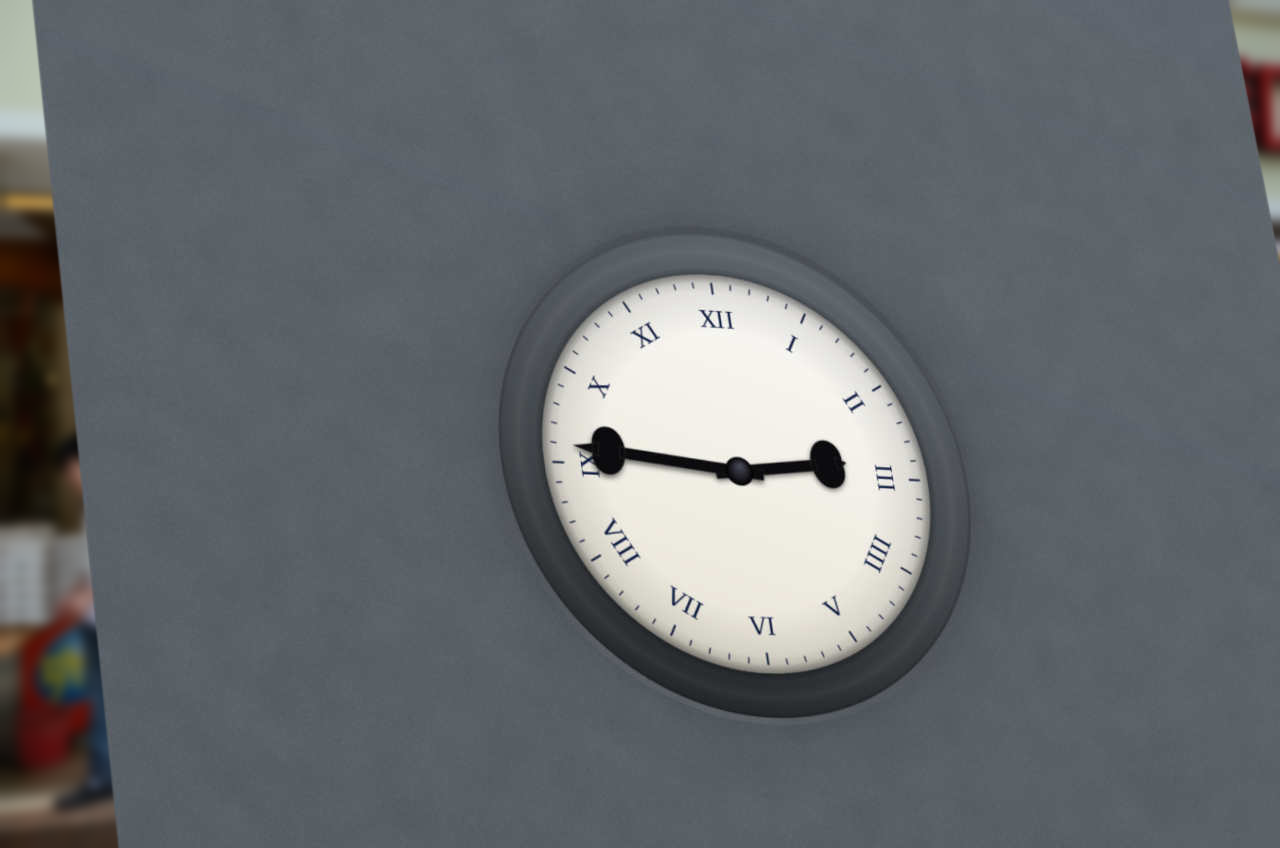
2:46
